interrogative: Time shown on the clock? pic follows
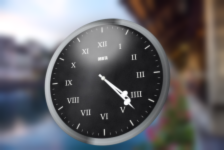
4:23
